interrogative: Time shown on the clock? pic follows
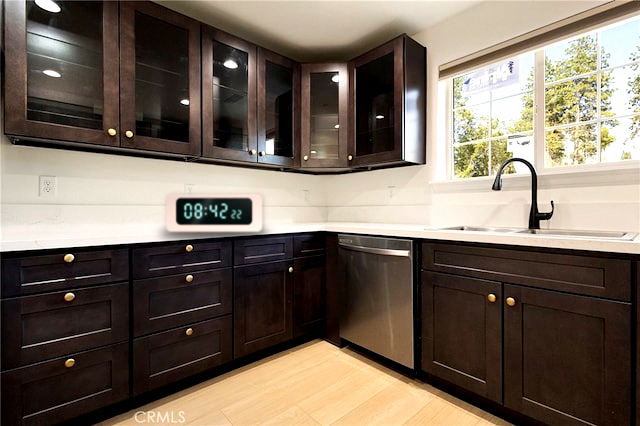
8:42
